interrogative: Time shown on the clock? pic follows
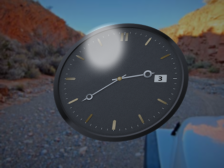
2:39
